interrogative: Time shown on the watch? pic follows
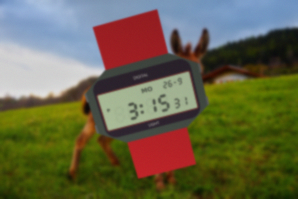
3:15:31
